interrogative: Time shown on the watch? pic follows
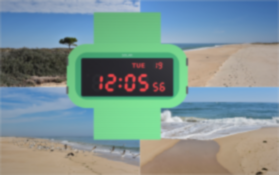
12:05
